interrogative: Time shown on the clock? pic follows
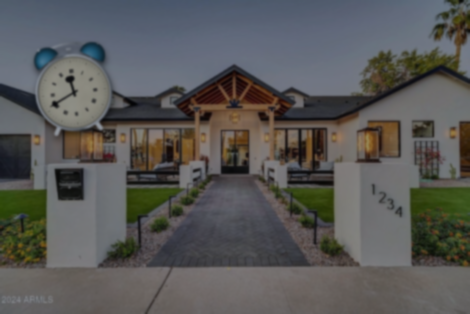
11:41
